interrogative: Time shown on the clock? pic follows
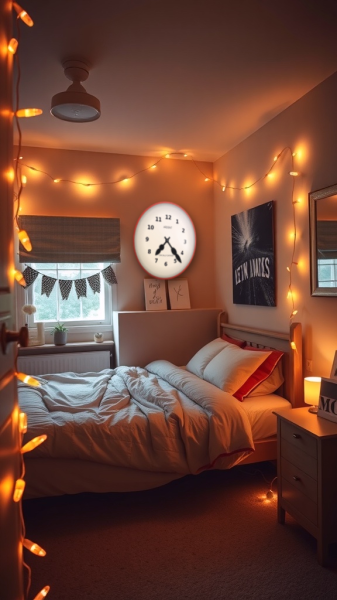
7:23
